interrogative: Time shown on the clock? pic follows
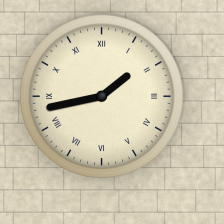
1:43
